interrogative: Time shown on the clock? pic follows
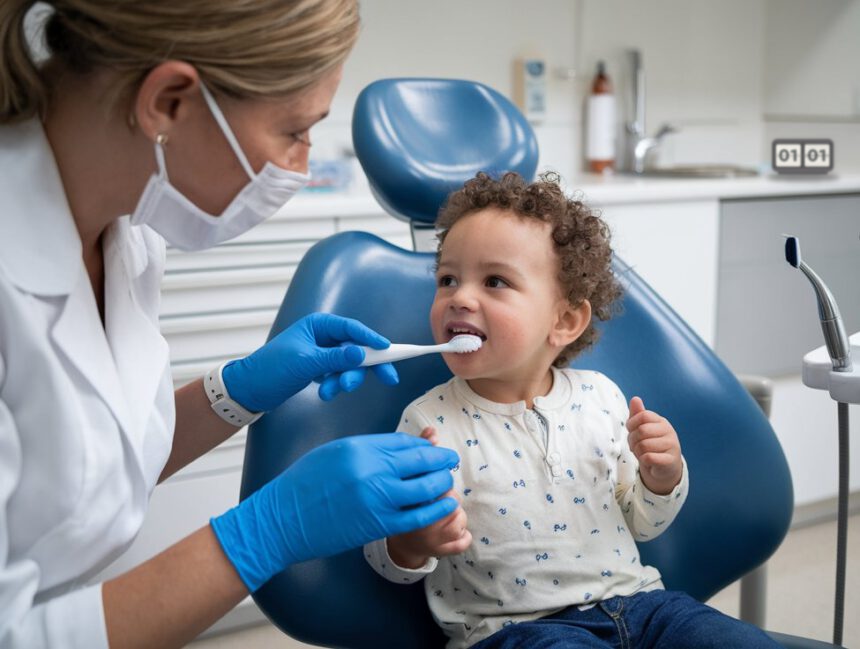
1:01
